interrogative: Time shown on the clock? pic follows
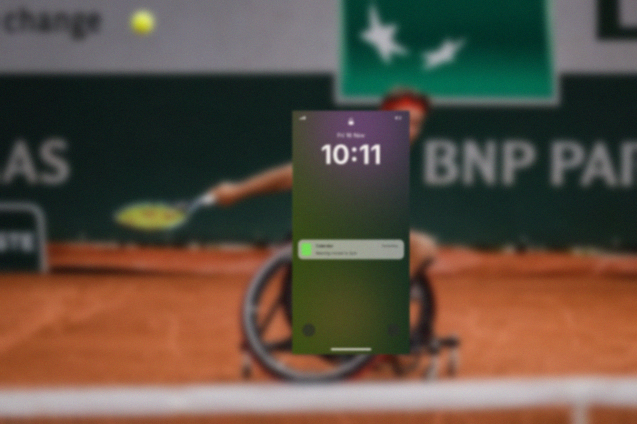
10:11
